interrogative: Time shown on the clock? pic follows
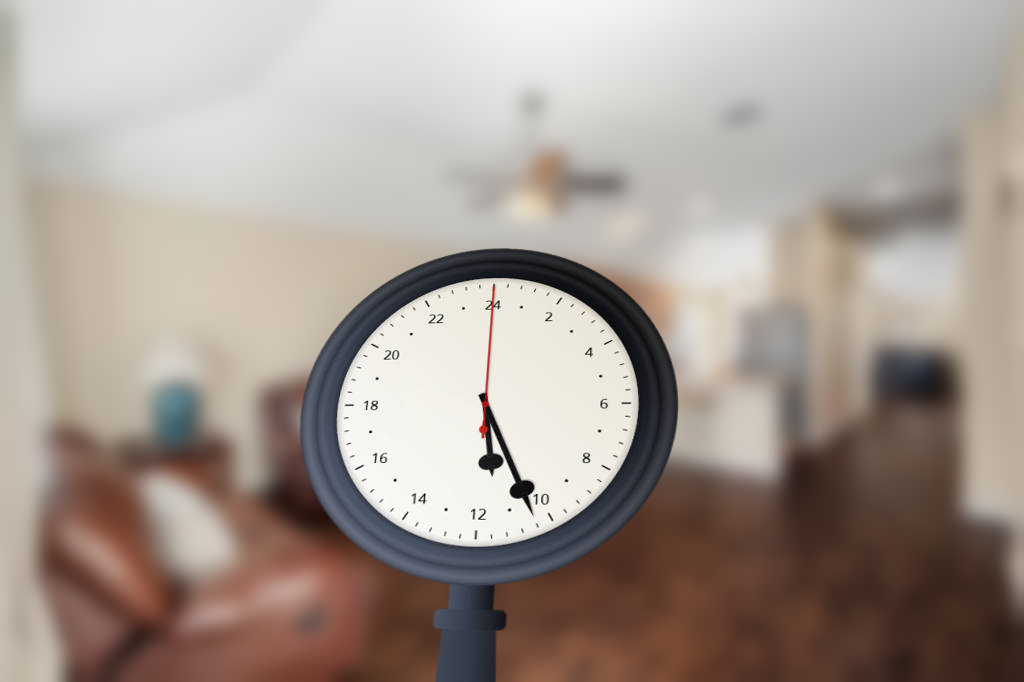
11:26:00
